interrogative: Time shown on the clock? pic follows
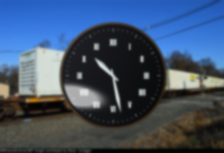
10:28
